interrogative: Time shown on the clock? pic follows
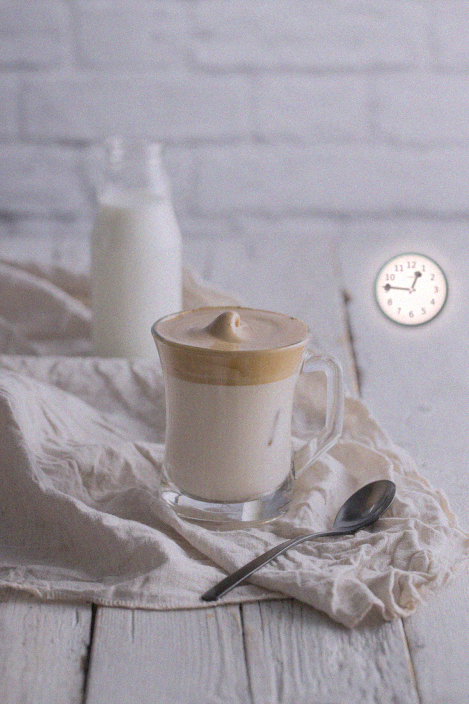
12:46
